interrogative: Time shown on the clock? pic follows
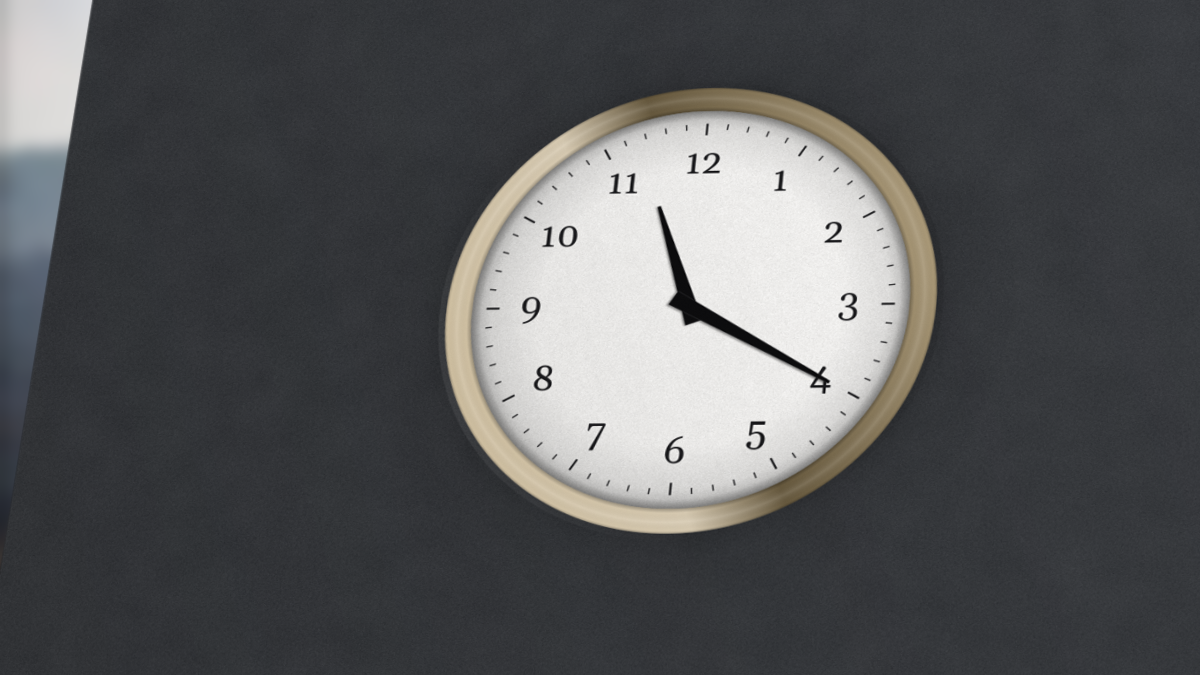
11:20
